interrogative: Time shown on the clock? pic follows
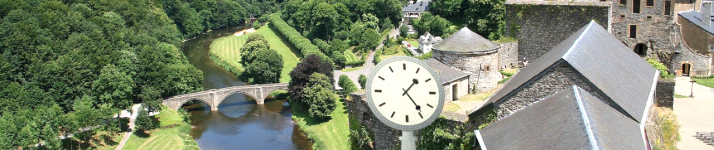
1:24
